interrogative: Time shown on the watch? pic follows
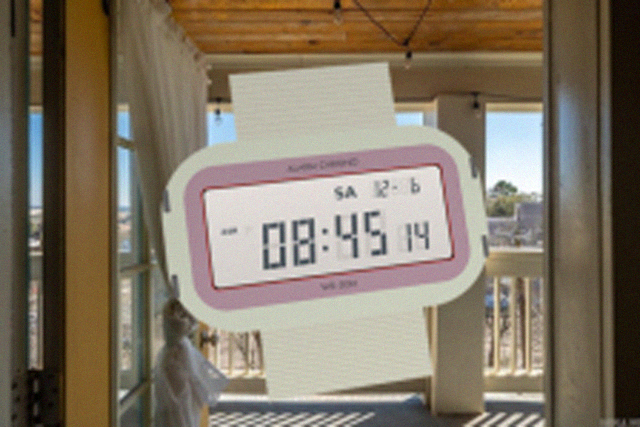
8:45:14
